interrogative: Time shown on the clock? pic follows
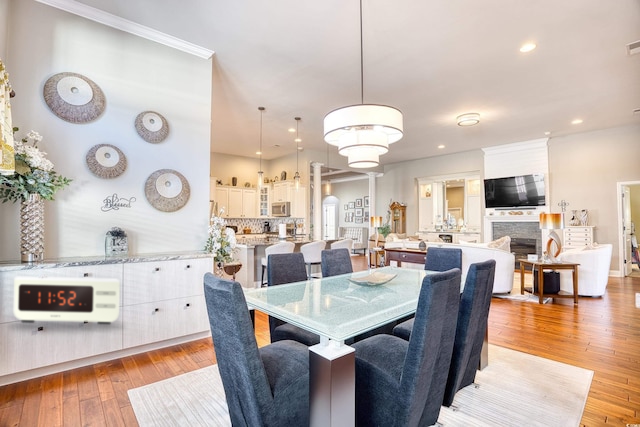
11:52
